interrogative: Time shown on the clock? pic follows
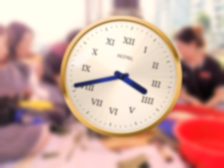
3:41
